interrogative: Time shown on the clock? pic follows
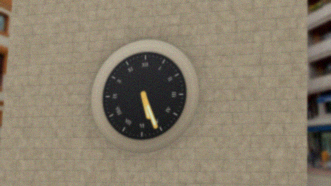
5:26
